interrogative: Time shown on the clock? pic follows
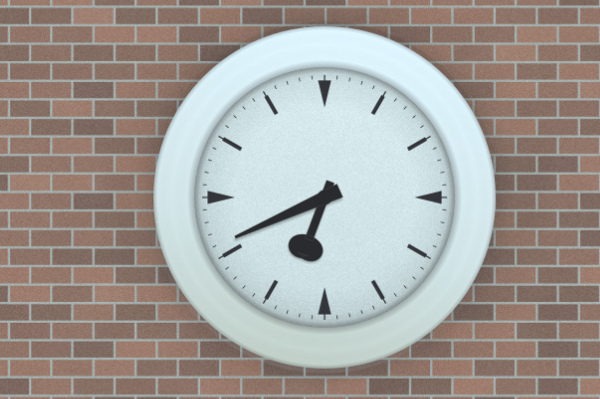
6:41
